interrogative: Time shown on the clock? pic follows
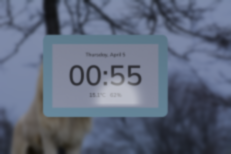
0:55
